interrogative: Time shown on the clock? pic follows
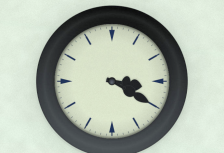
3:20
